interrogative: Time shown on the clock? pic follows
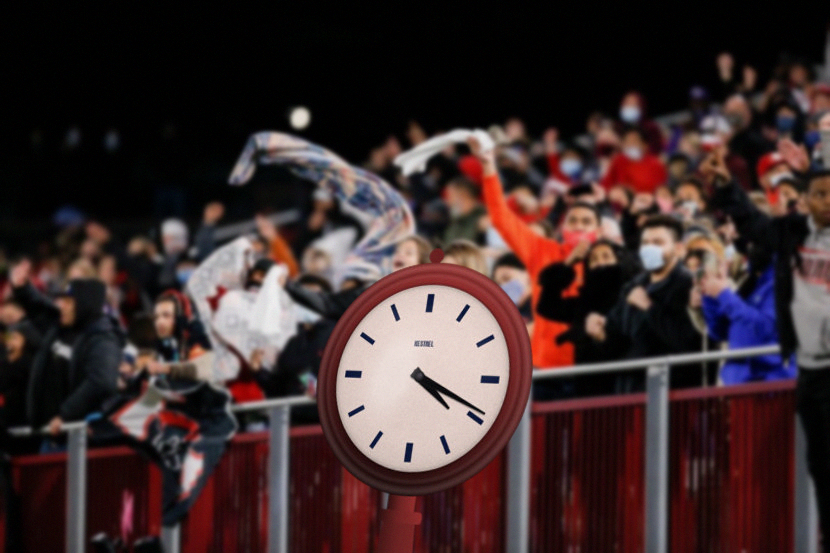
4:19
